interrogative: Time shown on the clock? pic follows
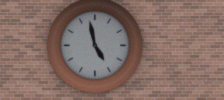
4:58
